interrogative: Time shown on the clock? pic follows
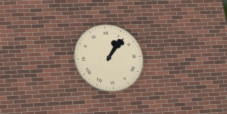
1:07
